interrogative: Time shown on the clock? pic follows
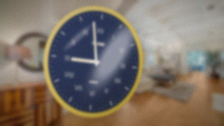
8:58
